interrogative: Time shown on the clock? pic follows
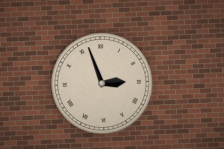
2:57
